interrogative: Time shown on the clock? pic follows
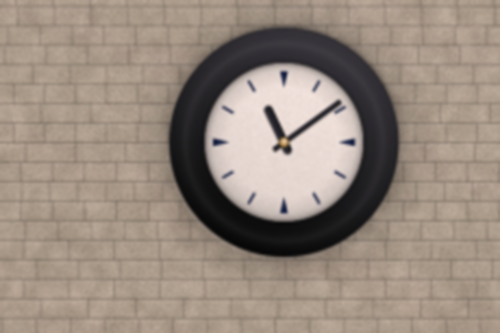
11:09
